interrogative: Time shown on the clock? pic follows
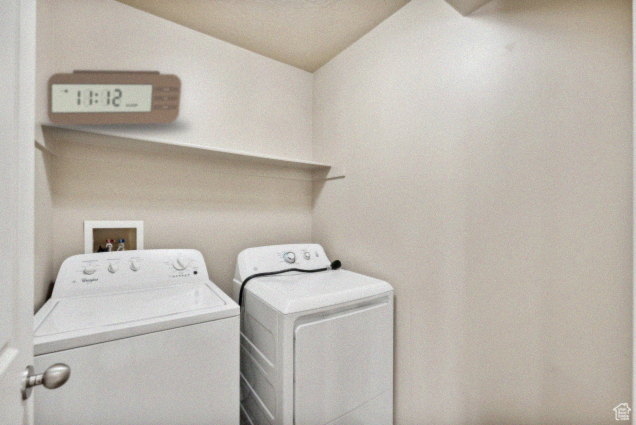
11:12
